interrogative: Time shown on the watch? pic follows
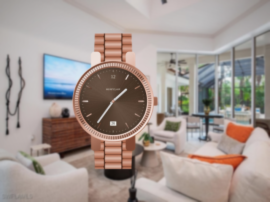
1:36
